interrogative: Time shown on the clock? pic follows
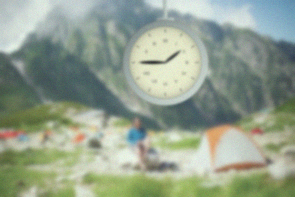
1:45
